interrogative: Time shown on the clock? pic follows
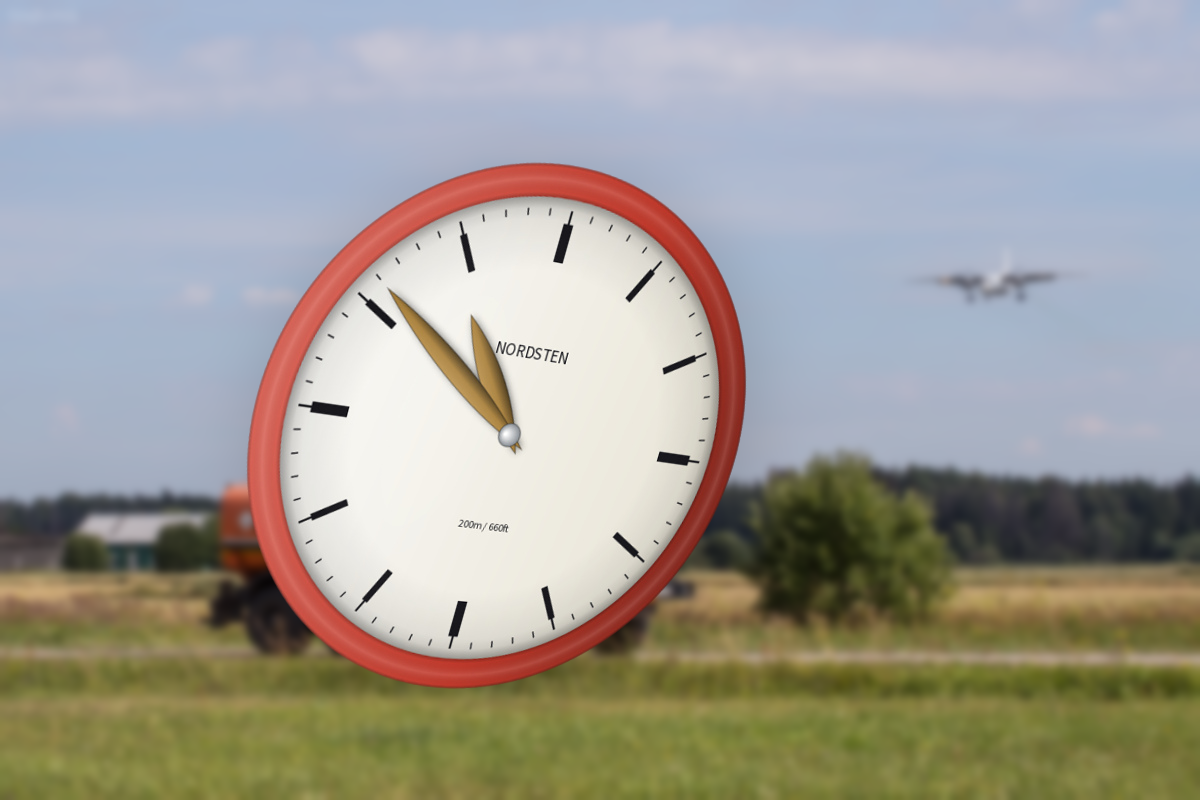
10:51
